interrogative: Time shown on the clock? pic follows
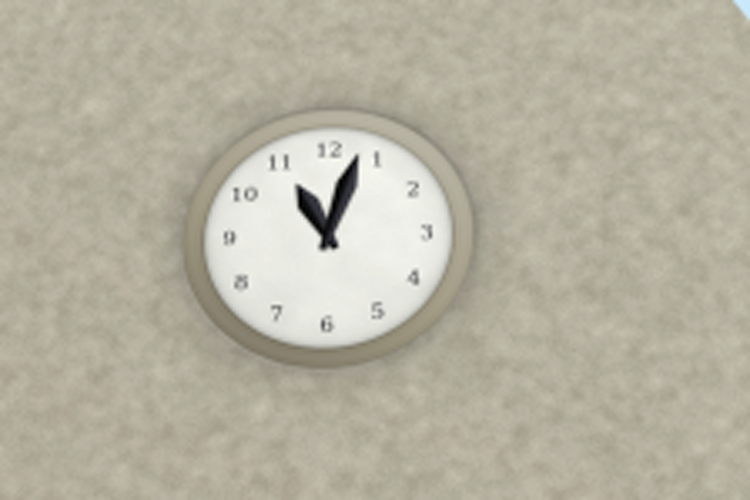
11:03
